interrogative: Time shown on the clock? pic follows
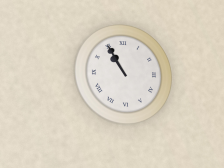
10:55
